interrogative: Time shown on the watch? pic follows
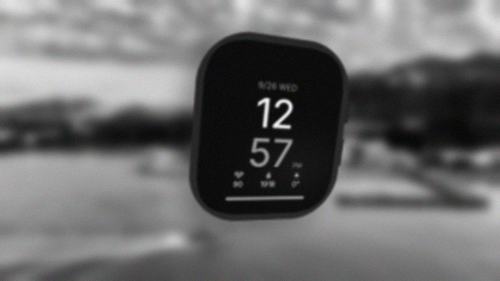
12:57
